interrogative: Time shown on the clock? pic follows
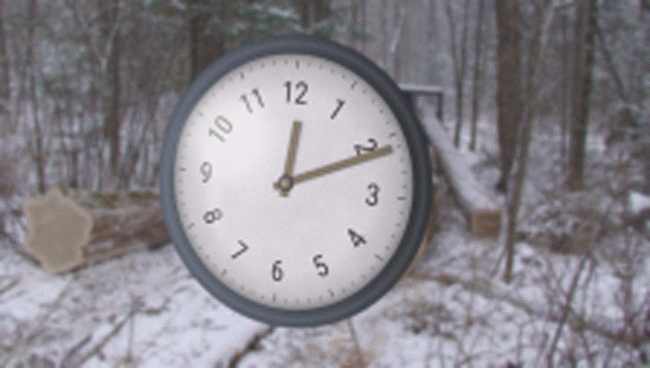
12:11
